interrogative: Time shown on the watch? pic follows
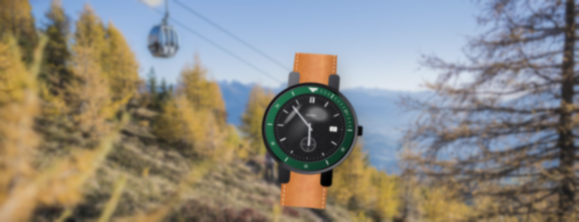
5:53
